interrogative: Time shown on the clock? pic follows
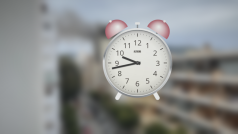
9:43
